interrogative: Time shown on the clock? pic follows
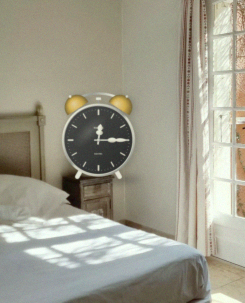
12:15
